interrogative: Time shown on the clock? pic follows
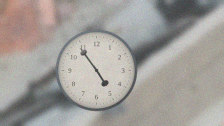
4:54
